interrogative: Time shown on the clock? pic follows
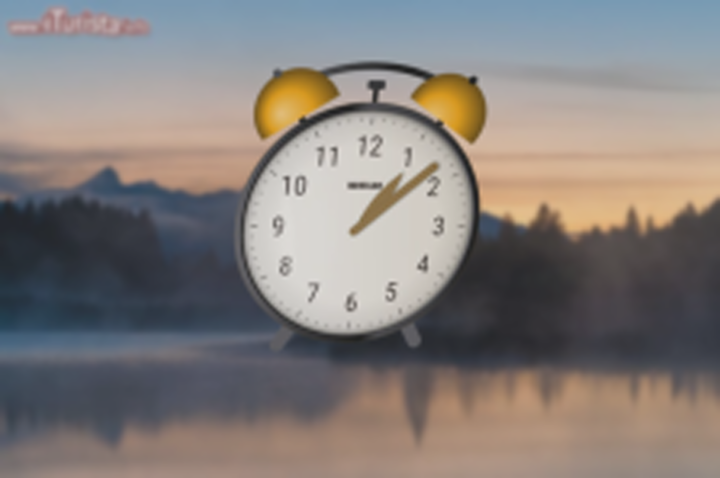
1:08
